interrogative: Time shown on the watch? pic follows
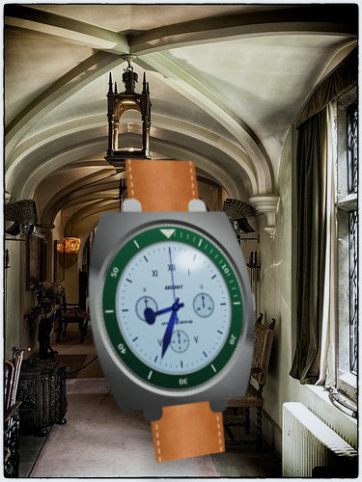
8:34
